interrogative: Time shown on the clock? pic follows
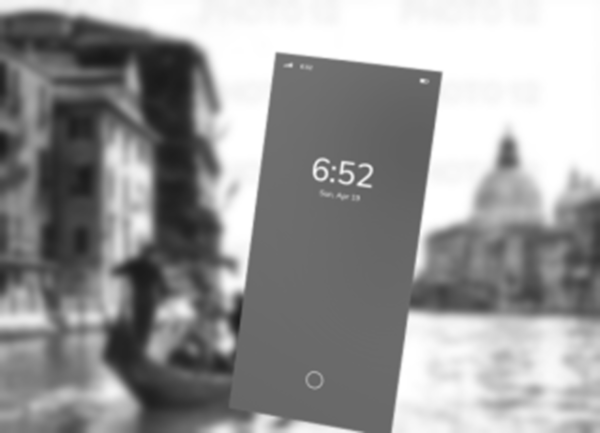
6:52
